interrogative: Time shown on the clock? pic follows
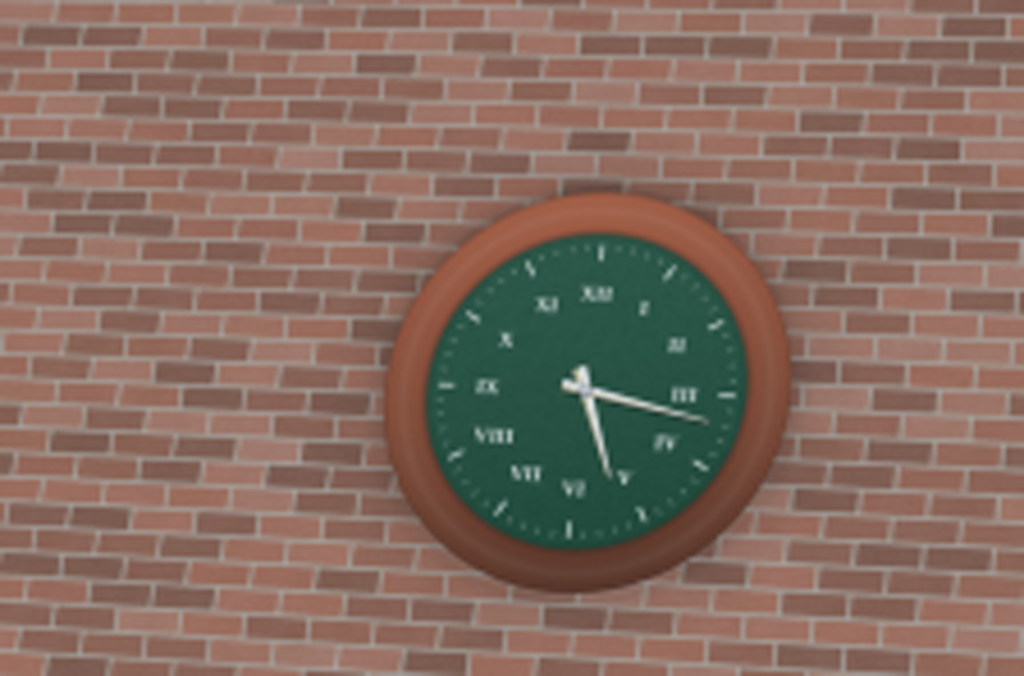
5:17
